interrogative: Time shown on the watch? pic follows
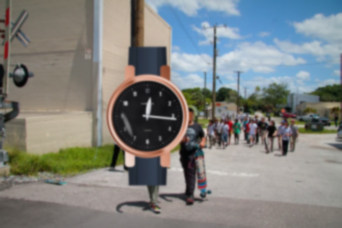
12:16
